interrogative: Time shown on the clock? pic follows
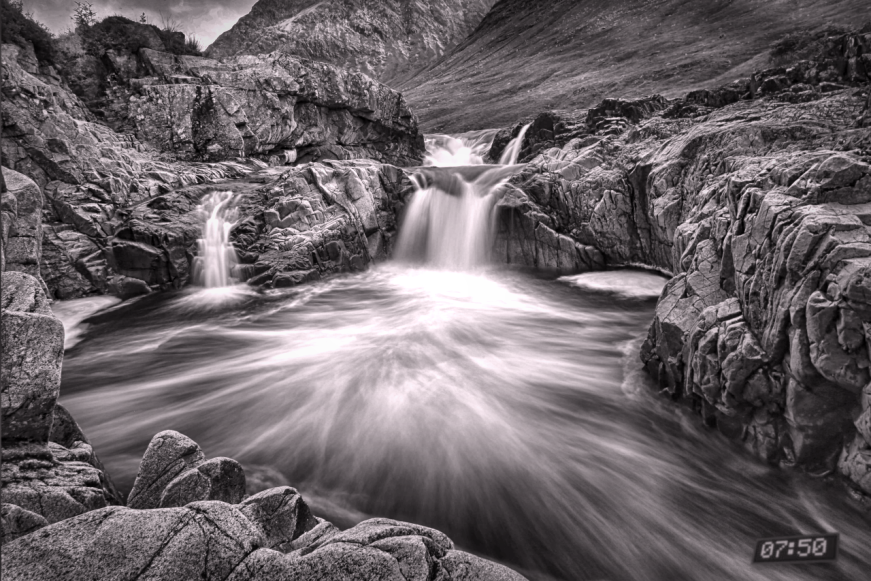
7:50
